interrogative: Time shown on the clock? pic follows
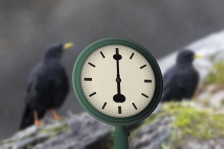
6:00
